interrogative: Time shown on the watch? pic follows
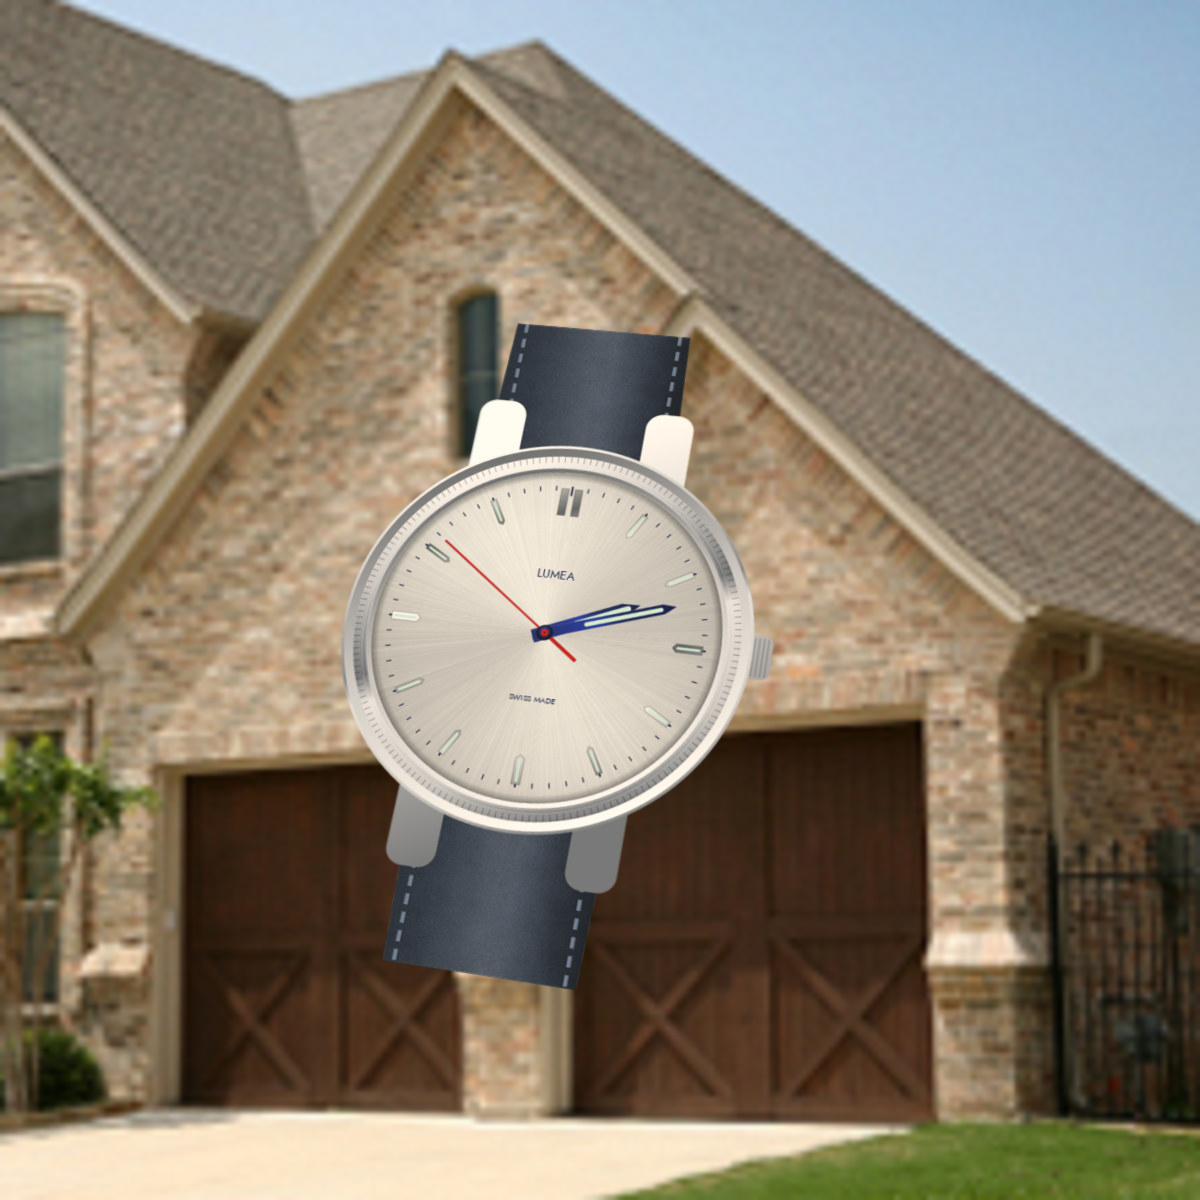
2:11:51
